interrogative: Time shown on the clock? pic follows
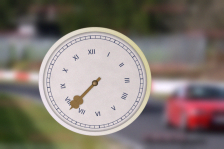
7:38
